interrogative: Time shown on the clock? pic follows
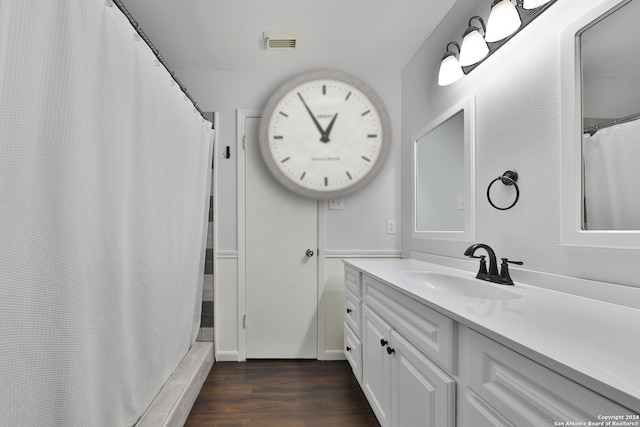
12:55
